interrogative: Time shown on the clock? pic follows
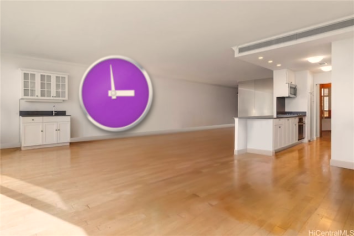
2:59
